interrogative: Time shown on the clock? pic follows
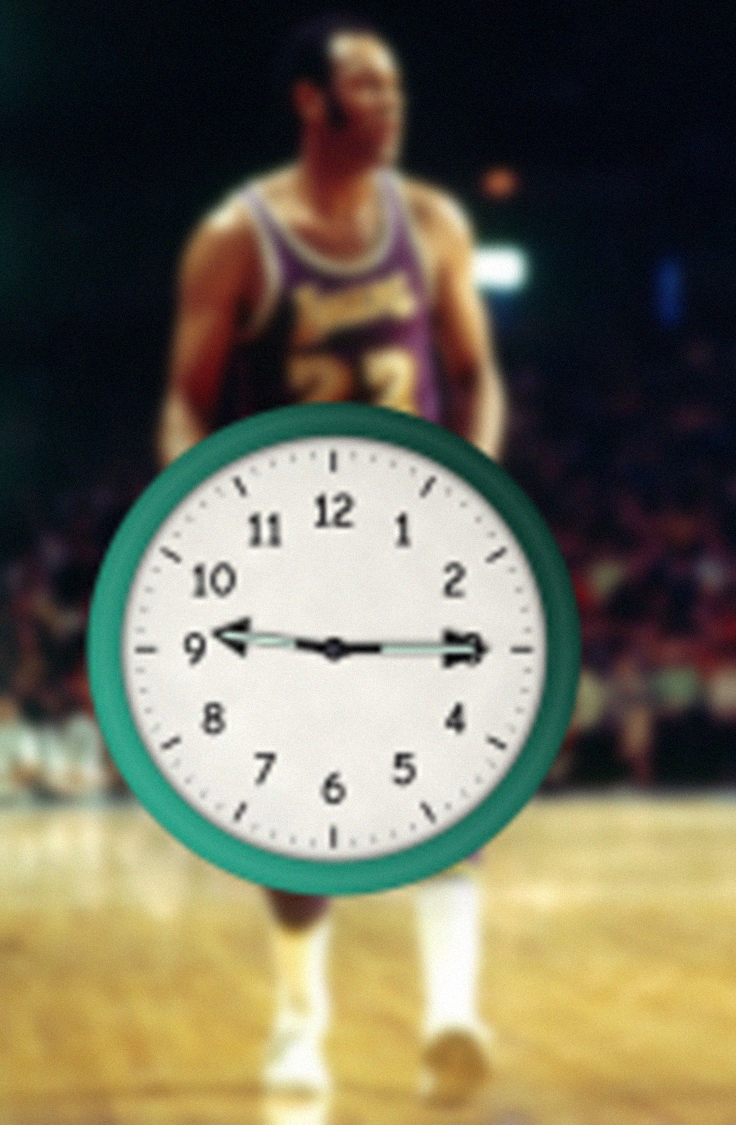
9:15
